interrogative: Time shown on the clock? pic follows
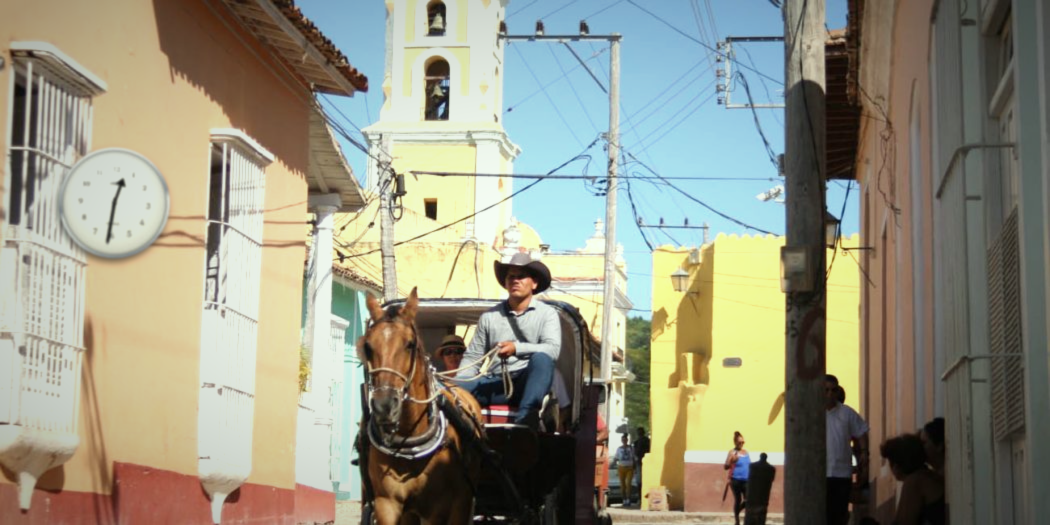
12:31
